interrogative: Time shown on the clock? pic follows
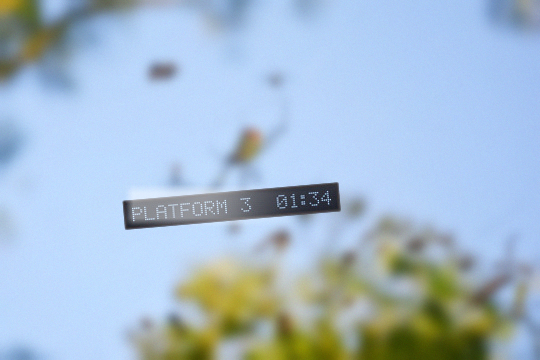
1:34
